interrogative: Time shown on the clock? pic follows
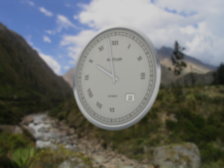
9:58
